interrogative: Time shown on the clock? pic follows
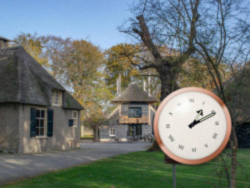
1:11
